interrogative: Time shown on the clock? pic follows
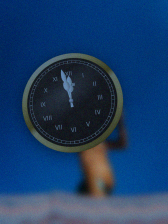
11:58
